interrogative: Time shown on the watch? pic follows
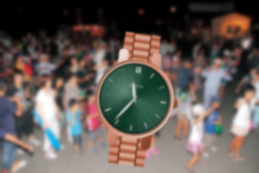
11:36
